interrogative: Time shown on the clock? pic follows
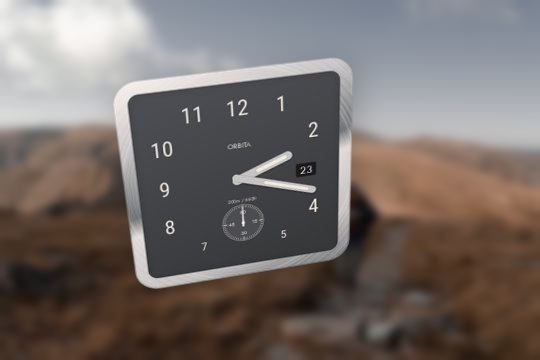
2:18
